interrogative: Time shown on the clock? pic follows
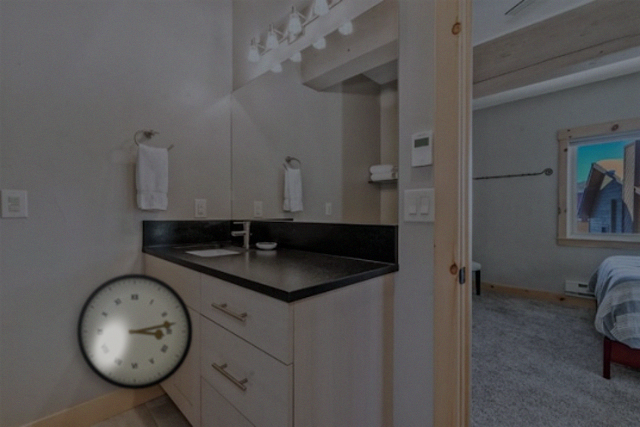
3:13
